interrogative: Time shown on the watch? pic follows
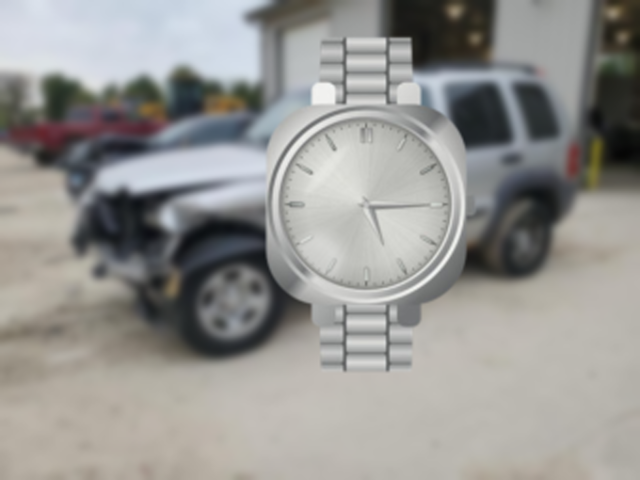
5:15
